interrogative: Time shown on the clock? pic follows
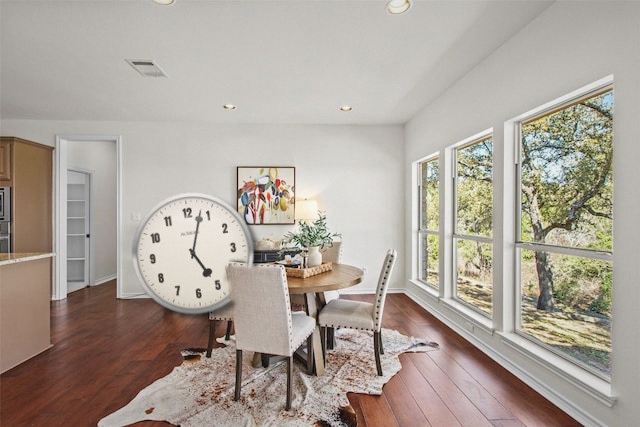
5:03
